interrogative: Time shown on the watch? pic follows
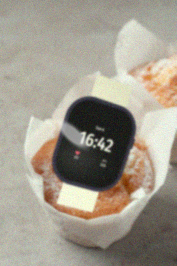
16:42
